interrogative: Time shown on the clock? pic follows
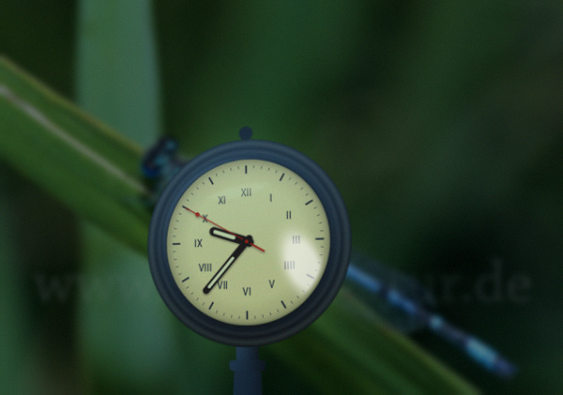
9:36:50
